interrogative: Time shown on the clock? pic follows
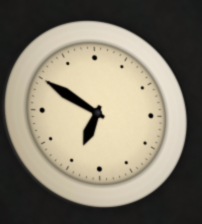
6:50
